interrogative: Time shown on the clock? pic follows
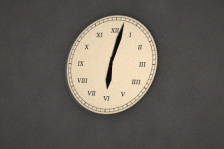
6:02
